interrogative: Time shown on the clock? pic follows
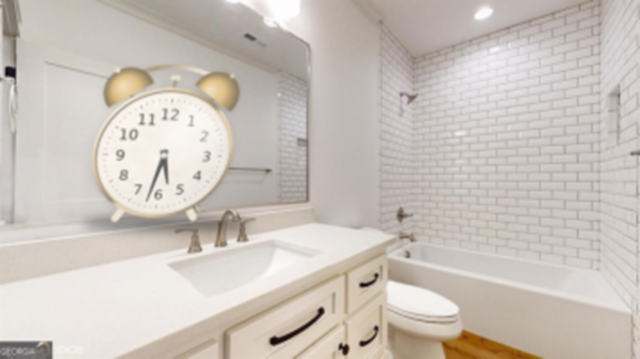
5:32
